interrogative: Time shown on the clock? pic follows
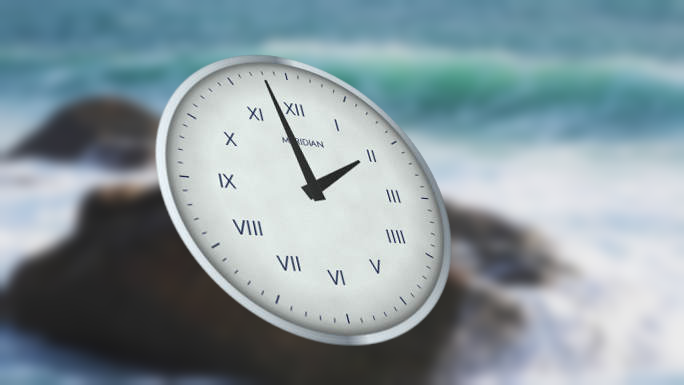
1:58
